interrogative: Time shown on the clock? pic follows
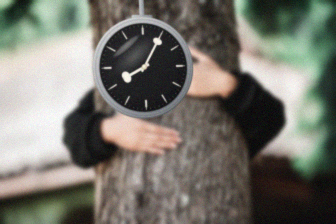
8:05
